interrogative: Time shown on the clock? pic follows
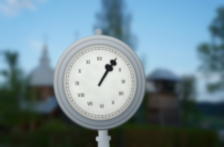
1:06
